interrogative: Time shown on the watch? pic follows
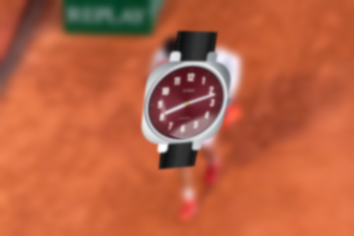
8:12
